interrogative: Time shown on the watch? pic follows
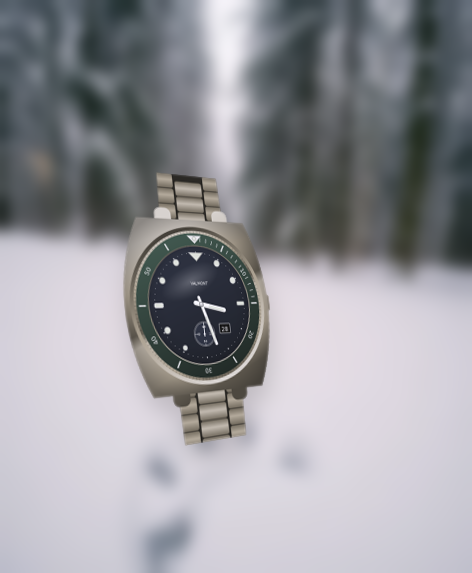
3:27
